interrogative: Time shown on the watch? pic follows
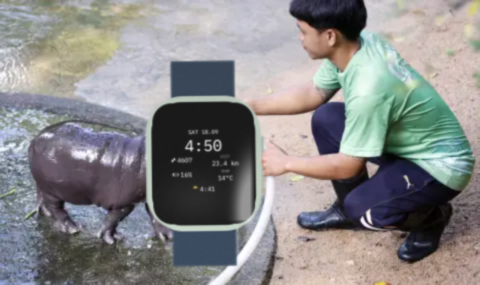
4:50
